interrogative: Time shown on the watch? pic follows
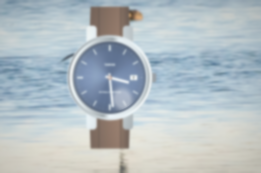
3:29
